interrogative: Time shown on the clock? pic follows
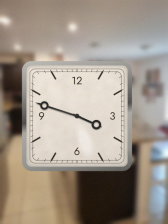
3:48
